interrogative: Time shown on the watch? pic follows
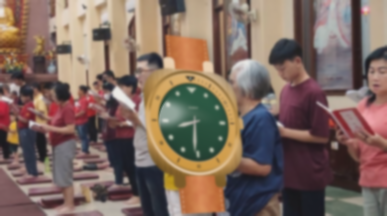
8:31
